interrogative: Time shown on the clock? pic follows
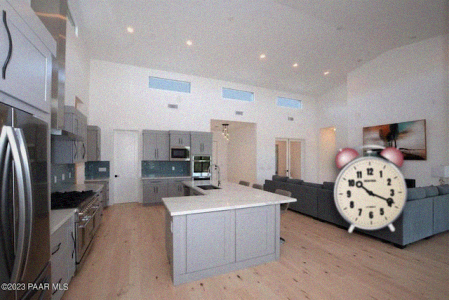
10:19
